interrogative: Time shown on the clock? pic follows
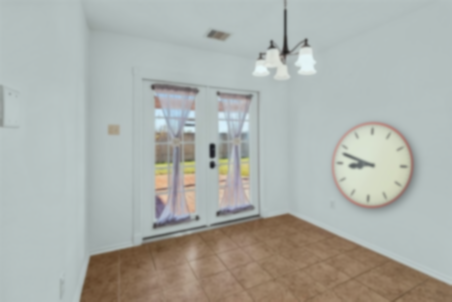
8:48
